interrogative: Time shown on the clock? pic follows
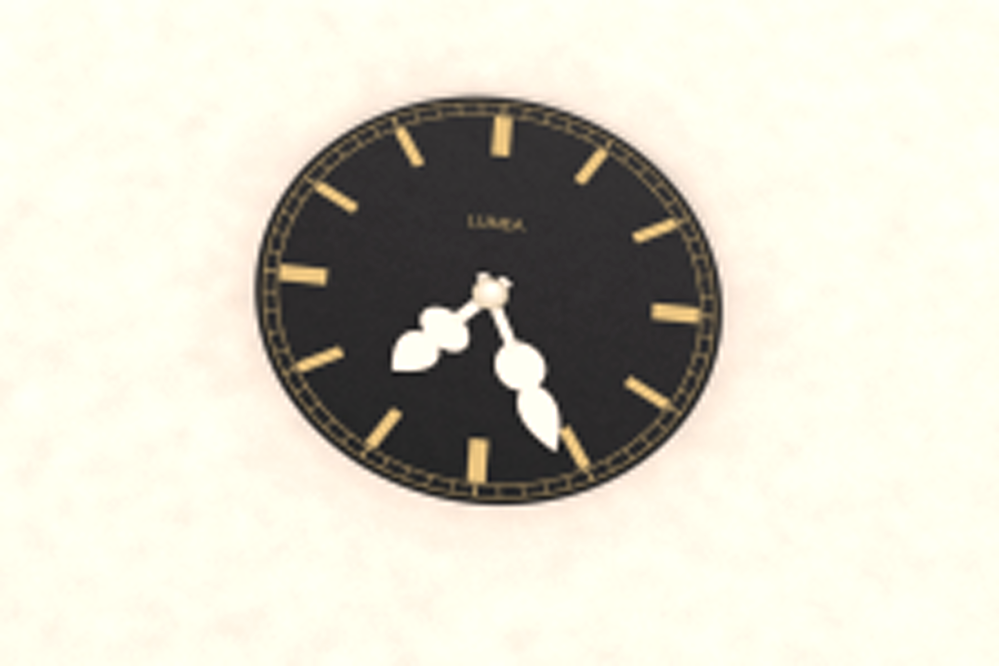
7:26
